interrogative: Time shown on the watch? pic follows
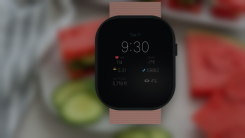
9:30
